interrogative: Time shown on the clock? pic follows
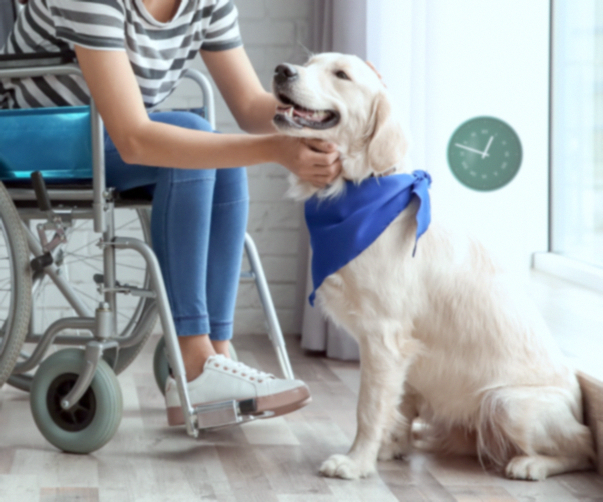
12:48
